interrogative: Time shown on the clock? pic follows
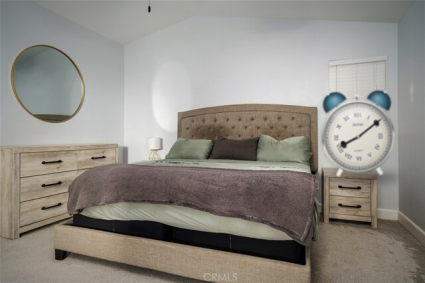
8:09
